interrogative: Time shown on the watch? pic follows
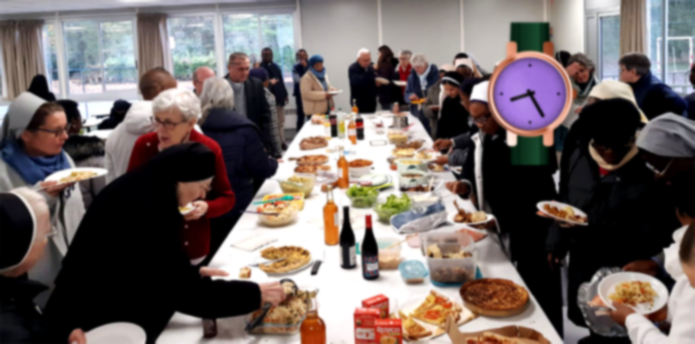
8:25
